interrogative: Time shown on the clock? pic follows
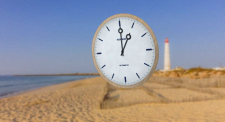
1:00
